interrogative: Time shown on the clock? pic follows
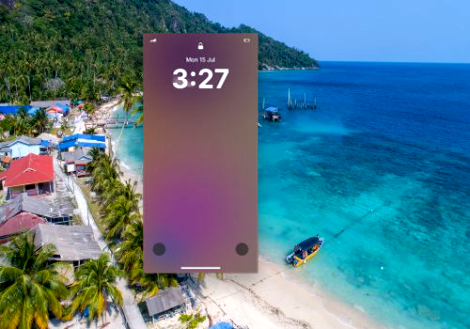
3:27
